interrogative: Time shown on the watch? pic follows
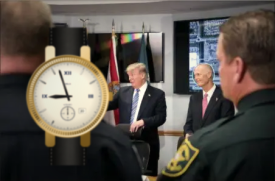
8:57
